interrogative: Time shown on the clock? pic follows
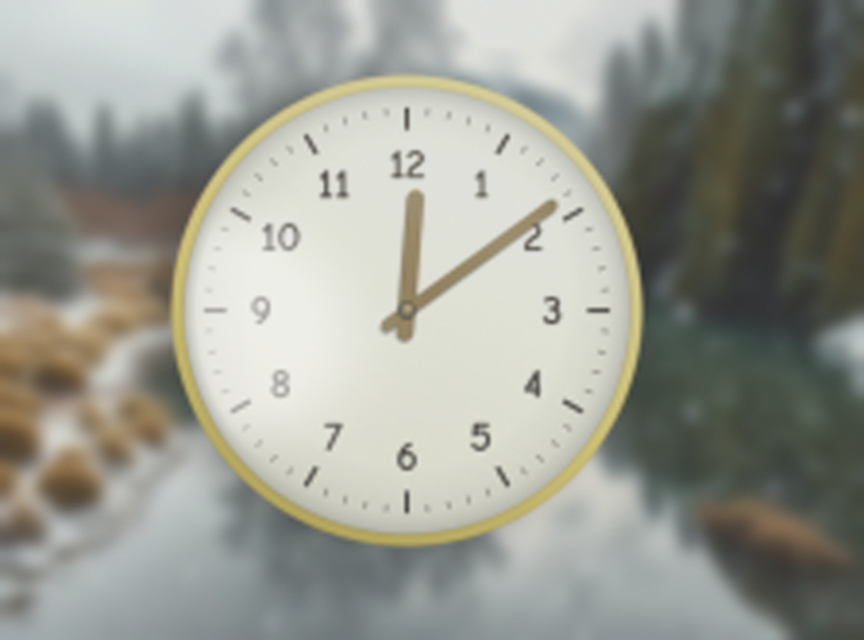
12:09
